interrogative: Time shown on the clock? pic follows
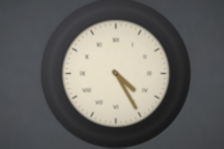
4:25
